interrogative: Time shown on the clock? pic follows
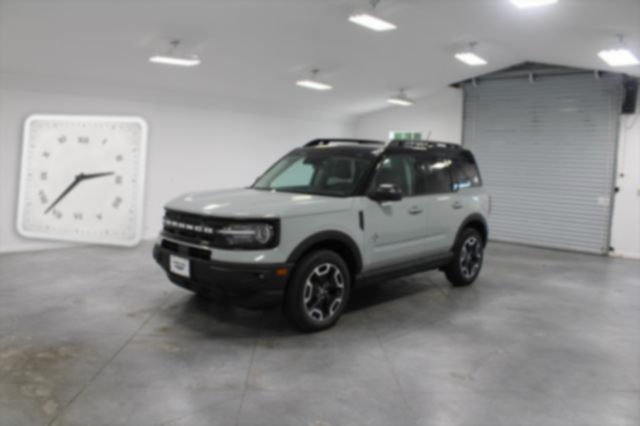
2:37
